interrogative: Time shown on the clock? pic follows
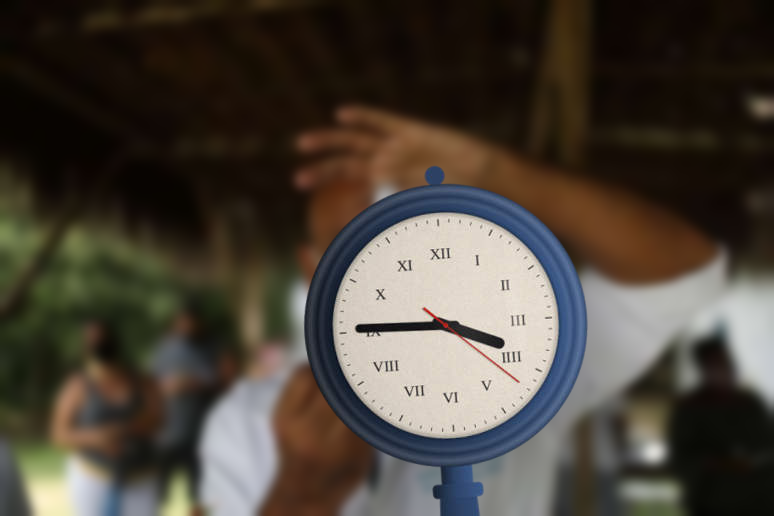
3:45:22
